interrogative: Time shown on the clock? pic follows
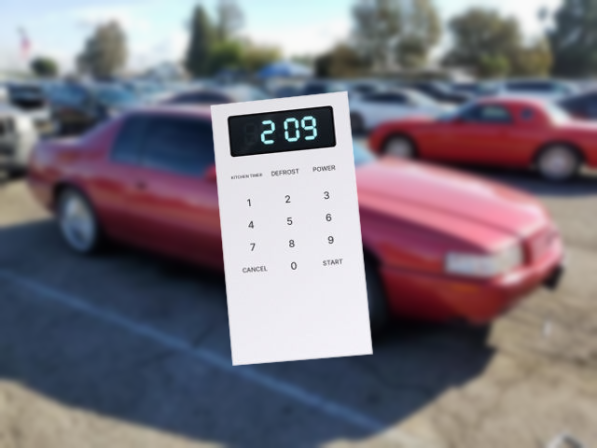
2:09
